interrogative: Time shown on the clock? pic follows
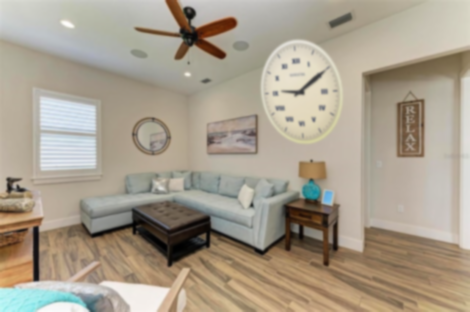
9:10
